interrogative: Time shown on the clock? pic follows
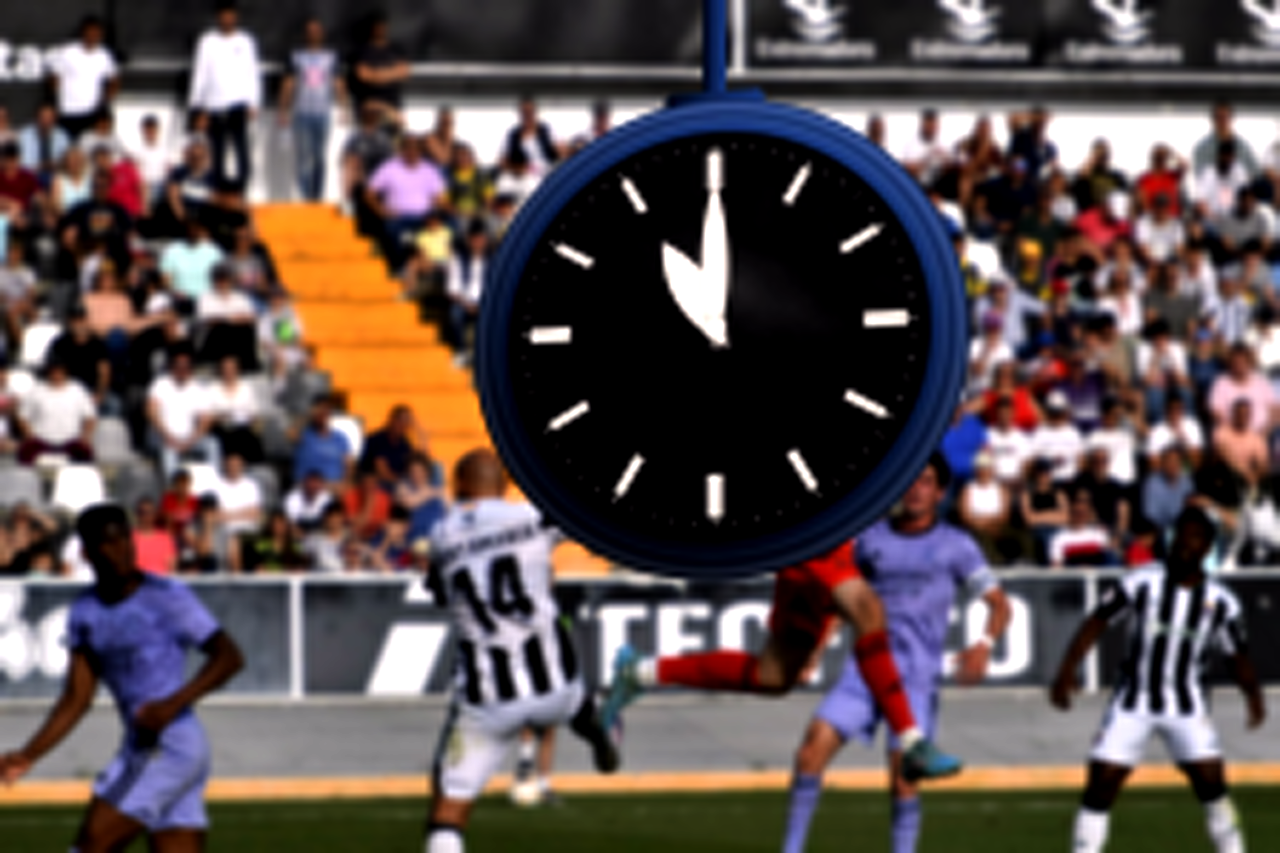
11:00
